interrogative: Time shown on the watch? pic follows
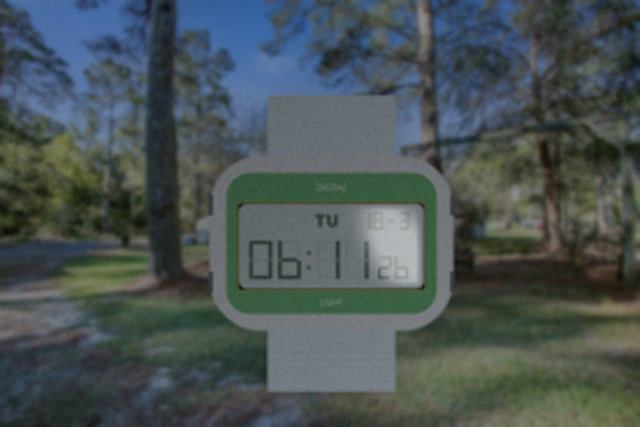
6:11:26
